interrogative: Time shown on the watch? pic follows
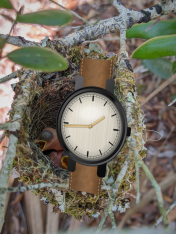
1:44
